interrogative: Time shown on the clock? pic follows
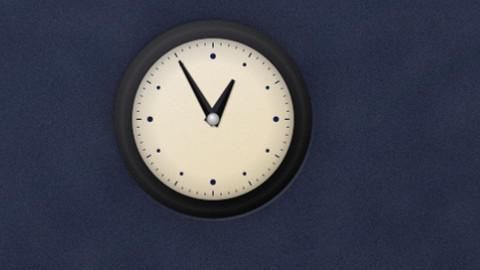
12:55
